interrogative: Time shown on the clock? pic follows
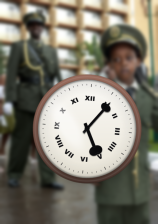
5:06
